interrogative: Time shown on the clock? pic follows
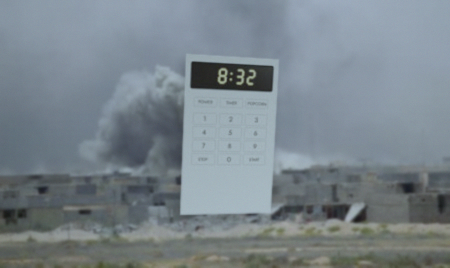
8:32
